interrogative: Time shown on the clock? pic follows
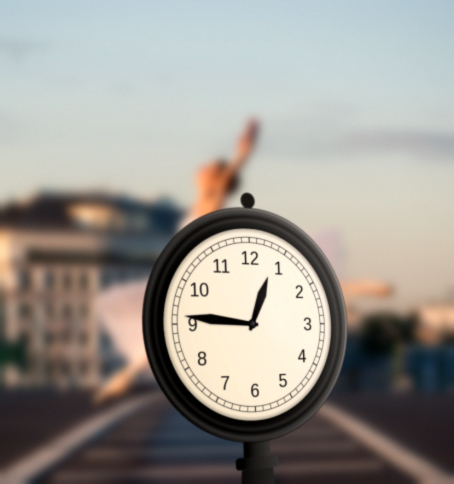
12:46
